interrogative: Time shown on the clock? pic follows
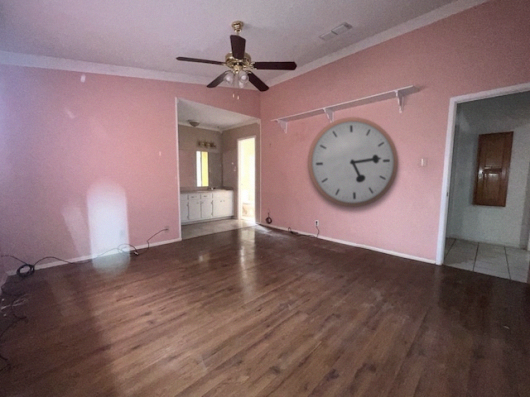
5:14
